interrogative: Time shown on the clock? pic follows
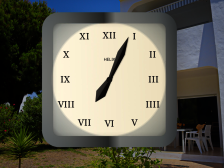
7:04
